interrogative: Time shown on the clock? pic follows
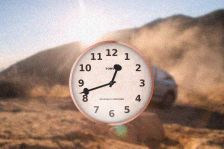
12:42
